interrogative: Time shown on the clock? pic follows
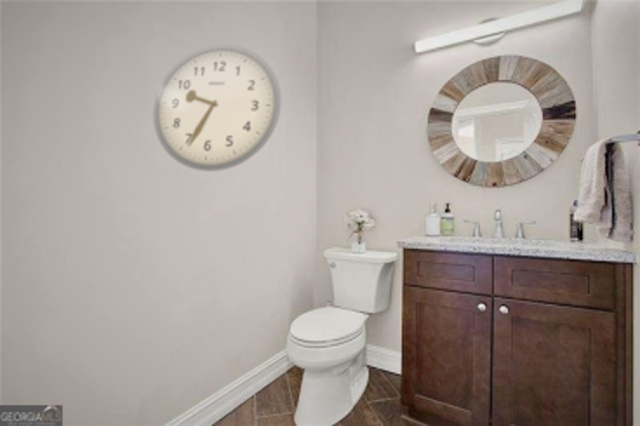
9:34
